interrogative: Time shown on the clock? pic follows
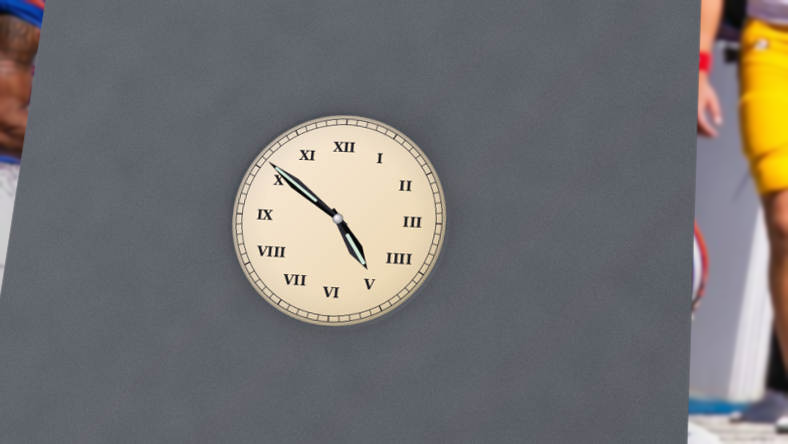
4:51
